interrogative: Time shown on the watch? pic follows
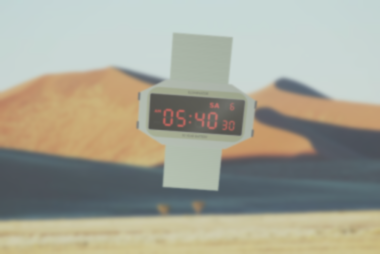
5:40:30
